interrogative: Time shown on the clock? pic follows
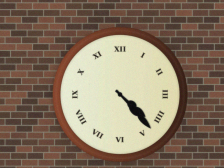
4:23
